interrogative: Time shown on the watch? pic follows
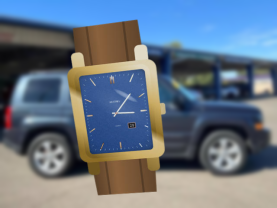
3:07
